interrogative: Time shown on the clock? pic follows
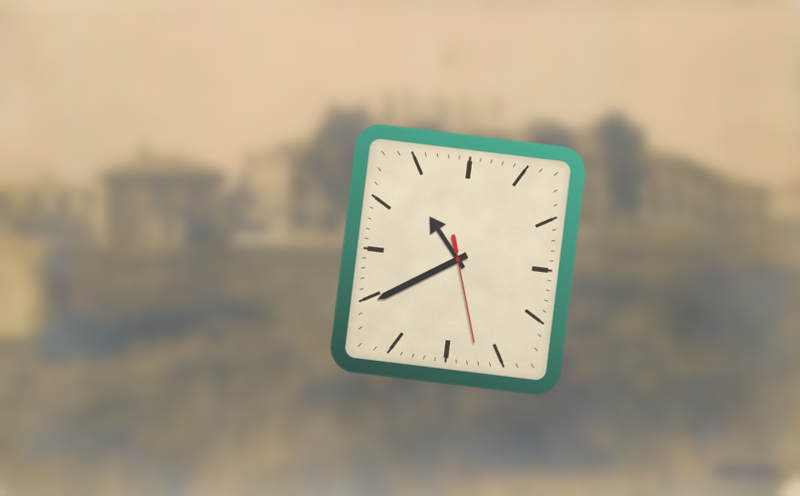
10:39:27
